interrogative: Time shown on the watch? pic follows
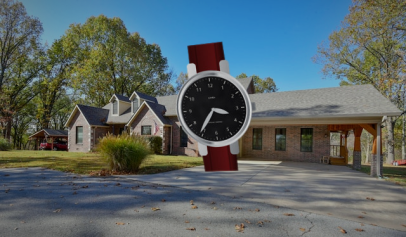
3:36
